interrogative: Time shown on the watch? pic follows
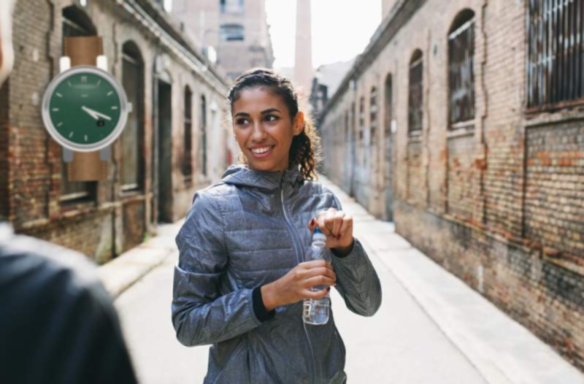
4:19
